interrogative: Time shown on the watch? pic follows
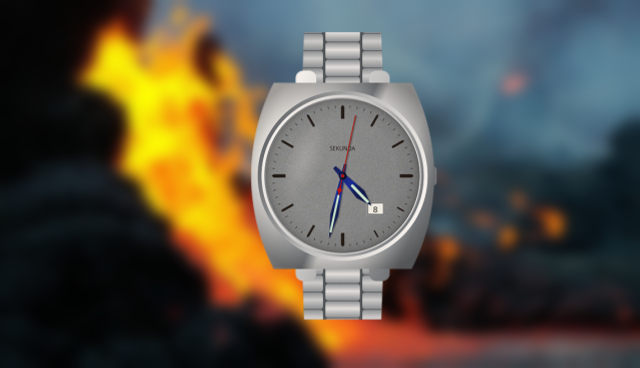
4:32:02
